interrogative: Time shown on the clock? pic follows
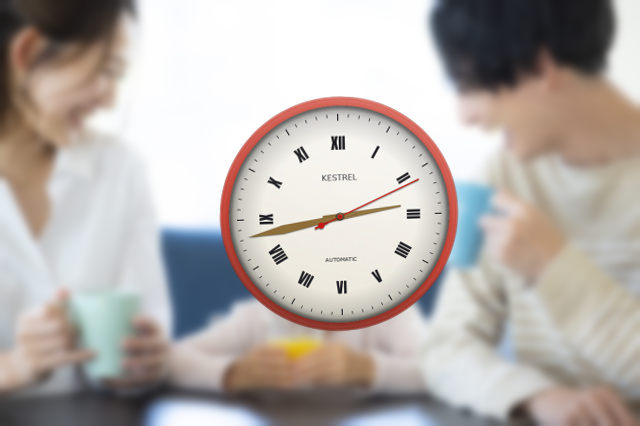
2:43:11
